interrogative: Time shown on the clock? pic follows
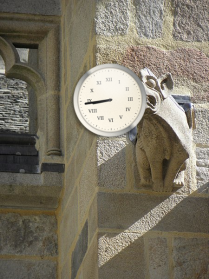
8:44
